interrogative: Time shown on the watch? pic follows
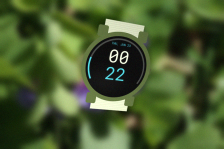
0:22
